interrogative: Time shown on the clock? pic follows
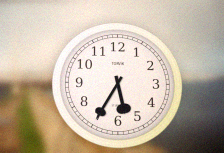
5:35
